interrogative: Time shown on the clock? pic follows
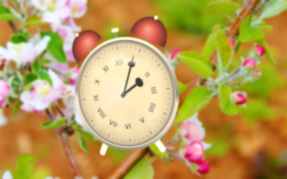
2:04
